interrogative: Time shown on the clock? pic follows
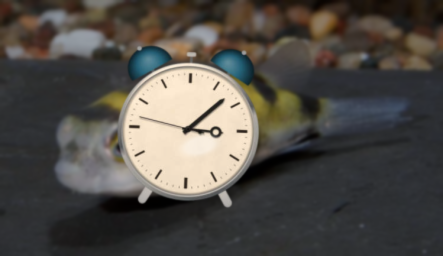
3:07:47
